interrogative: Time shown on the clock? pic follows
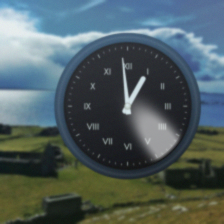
12:59
